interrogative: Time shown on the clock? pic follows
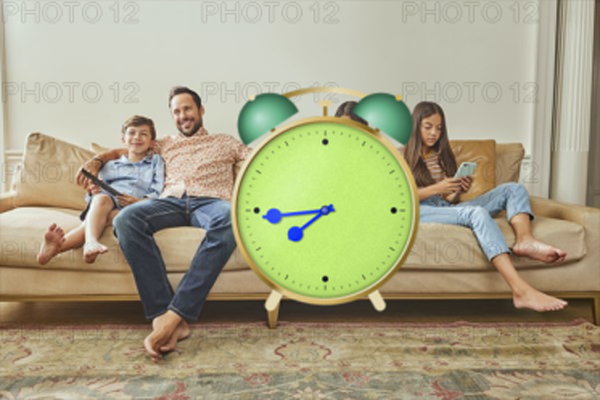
7:44
